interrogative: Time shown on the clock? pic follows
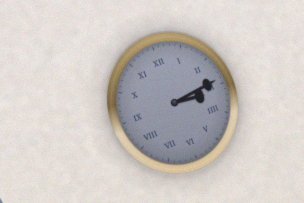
3:14
